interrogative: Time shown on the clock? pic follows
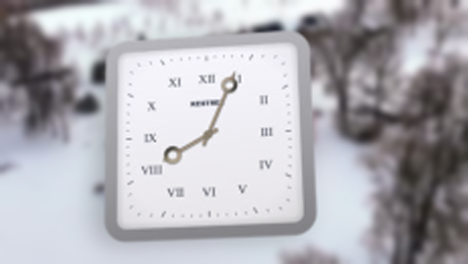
8:04
